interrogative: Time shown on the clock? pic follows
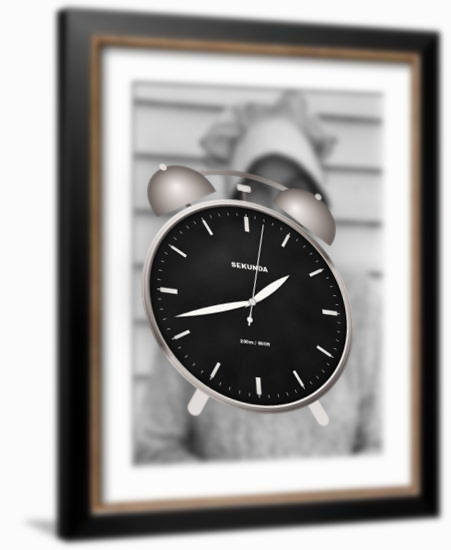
1:42:02
